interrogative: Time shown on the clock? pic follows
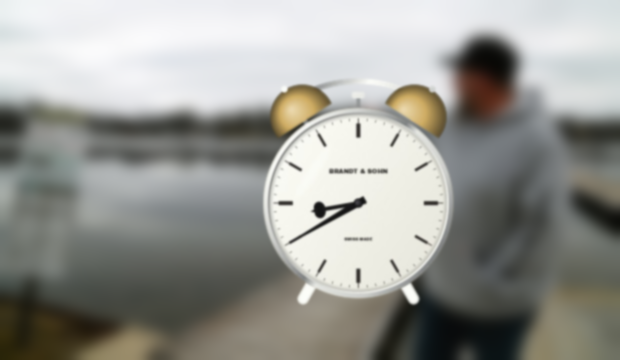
8:40
